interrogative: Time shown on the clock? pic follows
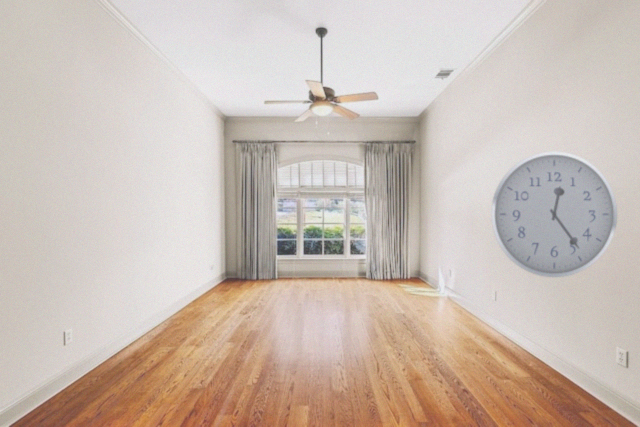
12:24
